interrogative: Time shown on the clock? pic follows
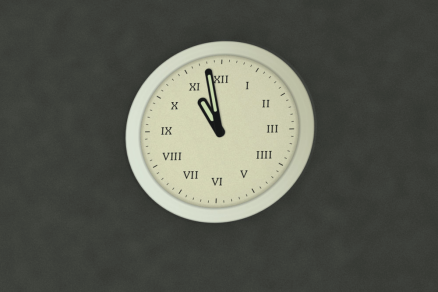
10:58
